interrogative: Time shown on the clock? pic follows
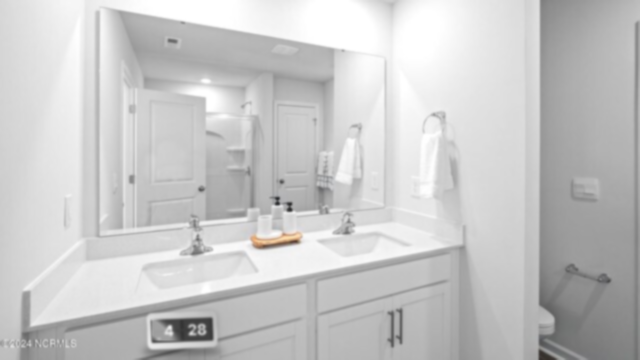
4:28
